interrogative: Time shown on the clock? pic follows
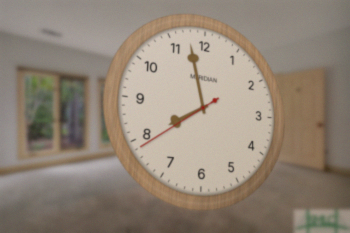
7:57:39
